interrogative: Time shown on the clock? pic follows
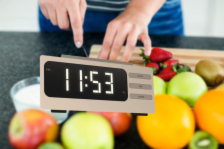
11:53
